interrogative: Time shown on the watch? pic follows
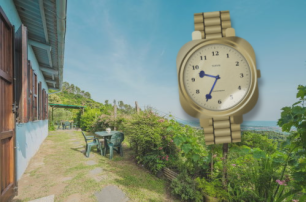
9:35
